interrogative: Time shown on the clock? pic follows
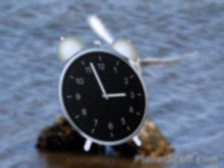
2:57
